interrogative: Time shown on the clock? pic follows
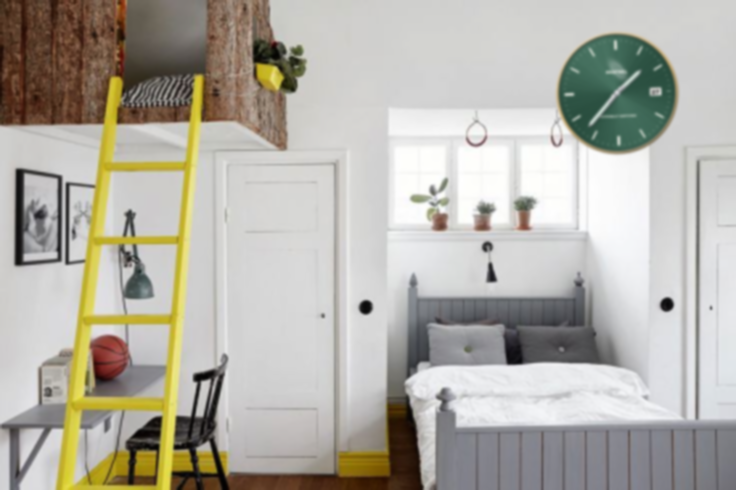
1:37
